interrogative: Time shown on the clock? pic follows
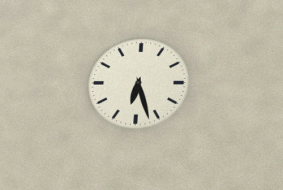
6:27
